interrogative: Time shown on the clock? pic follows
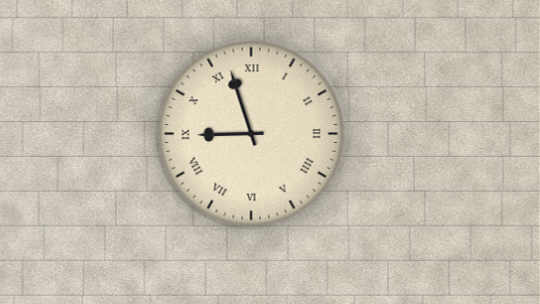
8:57
